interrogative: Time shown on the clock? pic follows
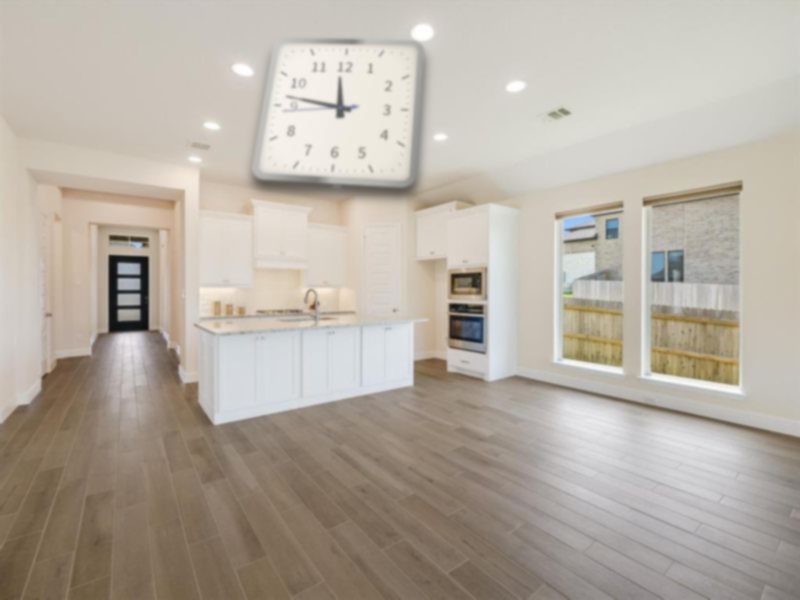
11:46:44
